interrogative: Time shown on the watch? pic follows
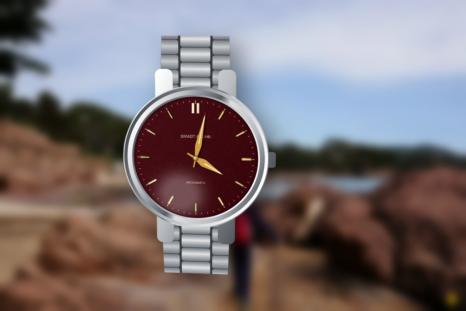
4:02
